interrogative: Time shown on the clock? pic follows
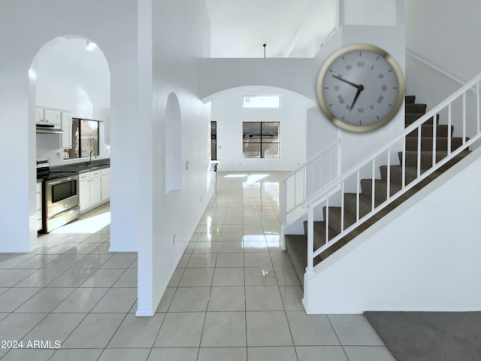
6:49
